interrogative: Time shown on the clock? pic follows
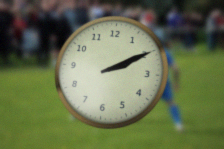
2:10
